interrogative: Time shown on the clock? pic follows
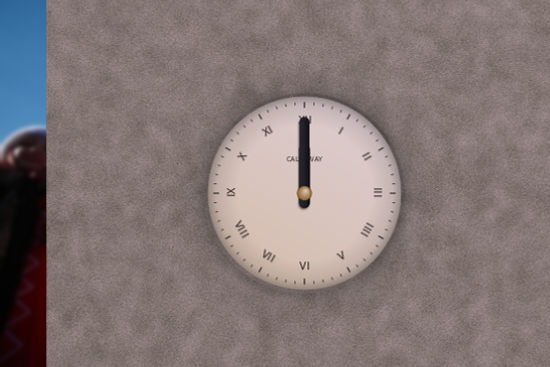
12:00
